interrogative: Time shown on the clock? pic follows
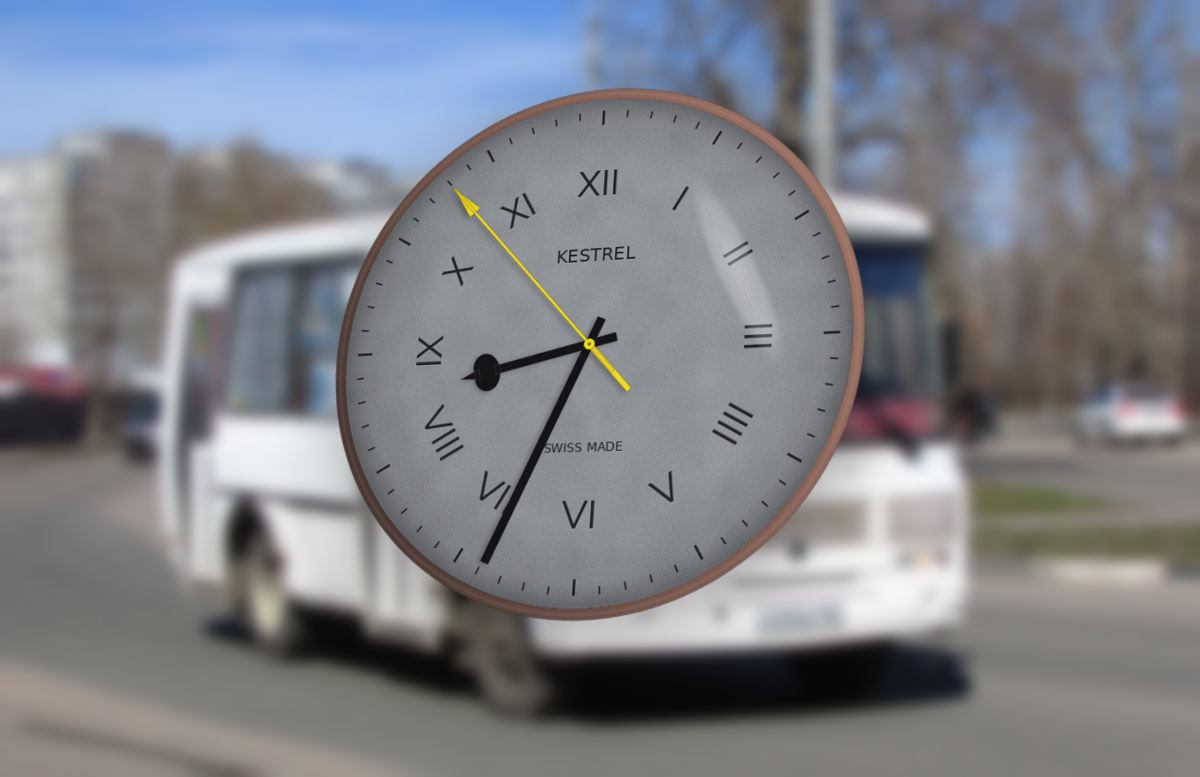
8:33:53
